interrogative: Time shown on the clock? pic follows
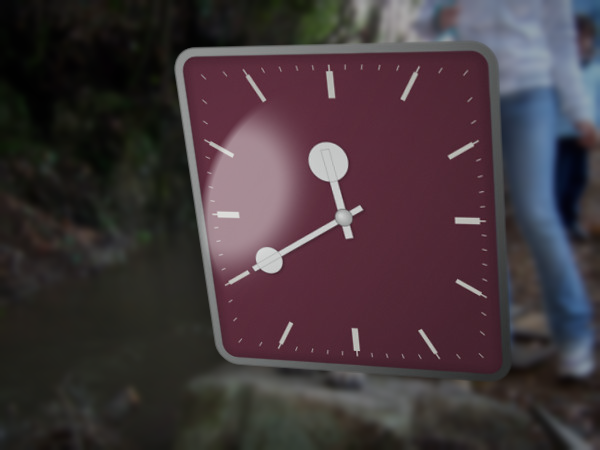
11:40
